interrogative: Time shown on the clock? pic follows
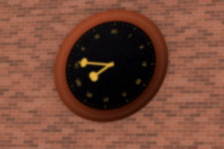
7:46
